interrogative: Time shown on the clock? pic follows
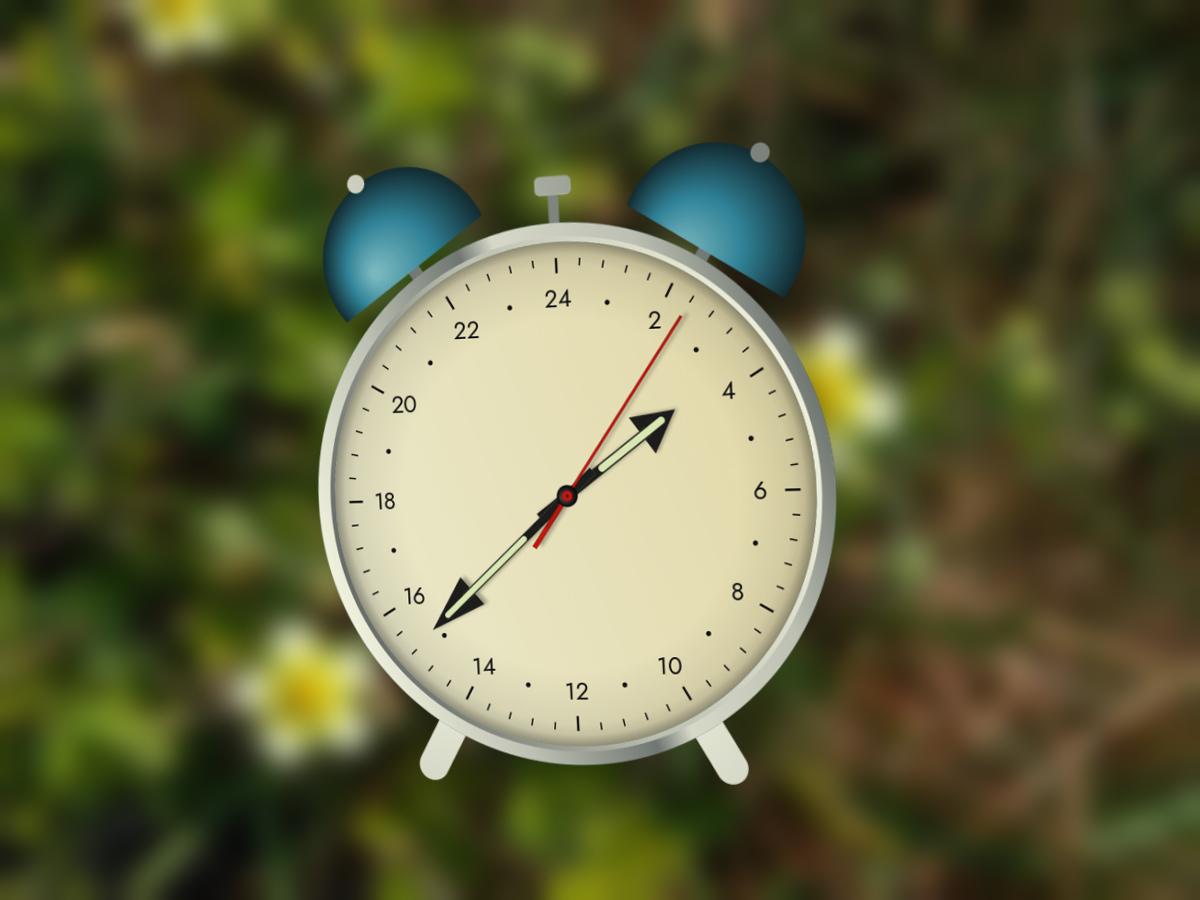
3:38:06
